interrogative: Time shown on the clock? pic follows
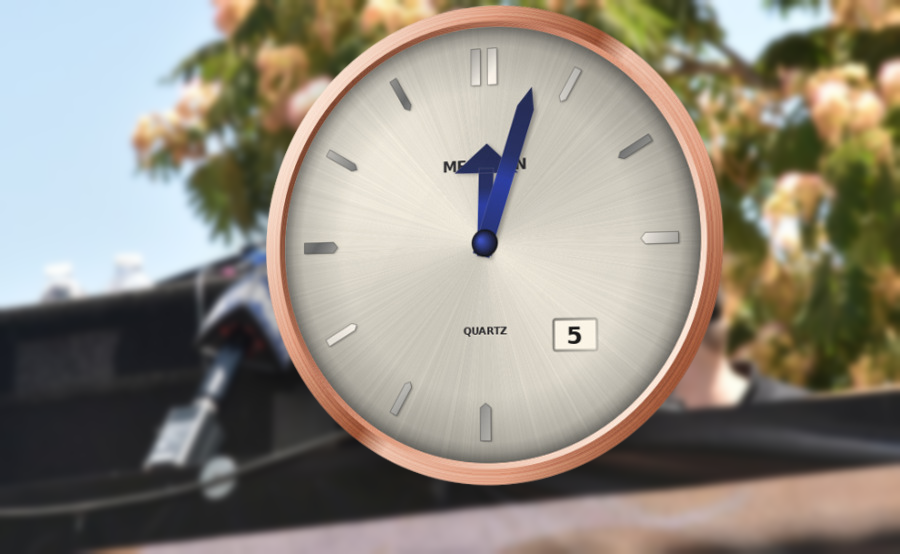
12:03
